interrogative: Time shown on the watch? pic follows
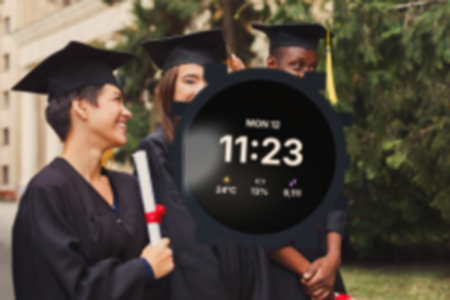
11:23
